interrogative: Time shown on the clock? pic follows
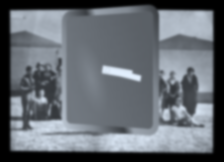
3:17
